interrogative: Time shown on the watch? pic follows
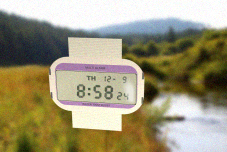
8:58:24
